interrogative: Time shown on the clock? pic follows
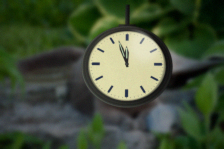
11:57
